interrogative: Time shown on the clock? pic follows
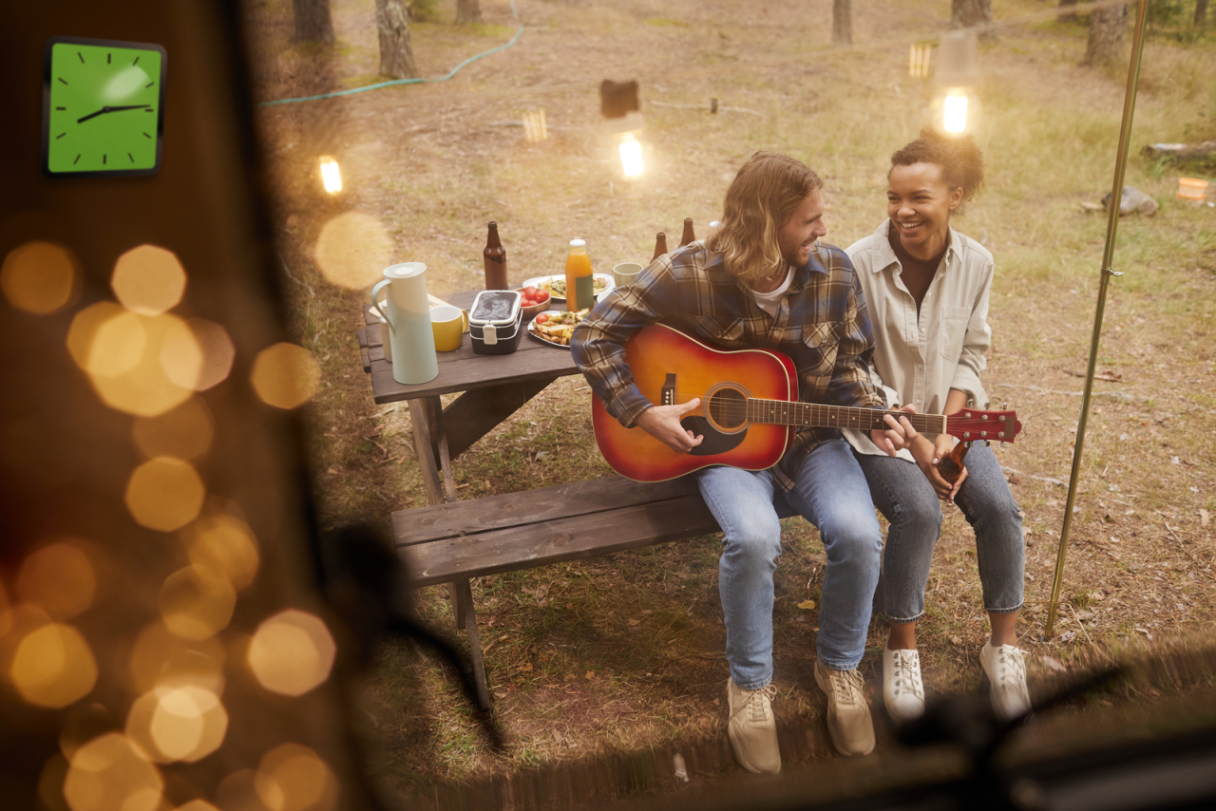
8:14
